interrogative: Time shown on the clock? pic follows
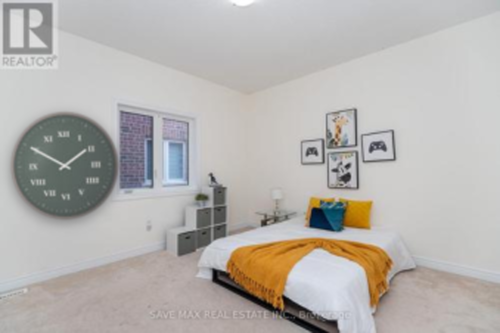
1:50
